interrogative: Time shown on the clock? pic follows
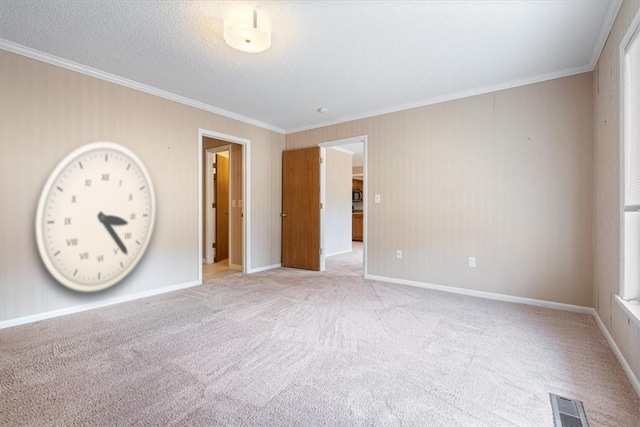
3:23
